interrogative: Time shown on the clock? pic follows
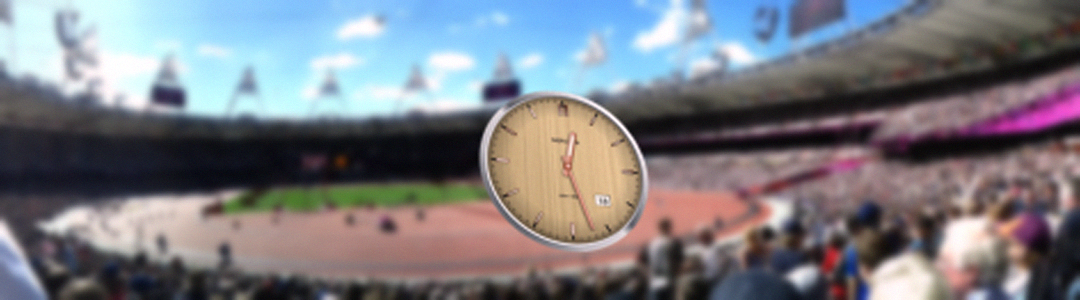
12:27
